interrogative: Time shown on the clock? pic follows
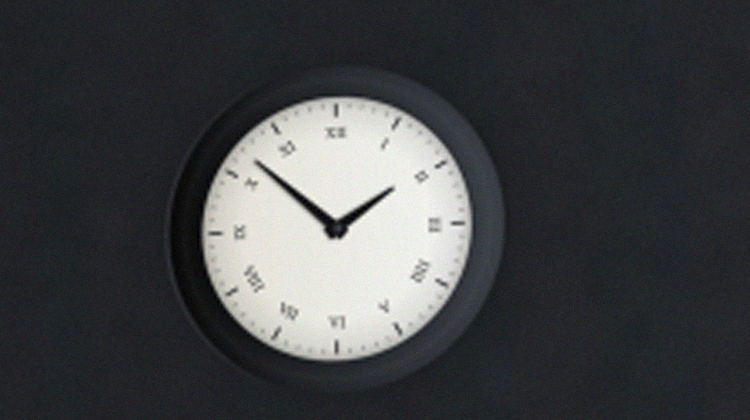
1:52
